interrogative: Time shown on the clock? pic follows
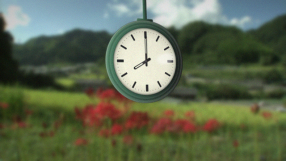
8:00
